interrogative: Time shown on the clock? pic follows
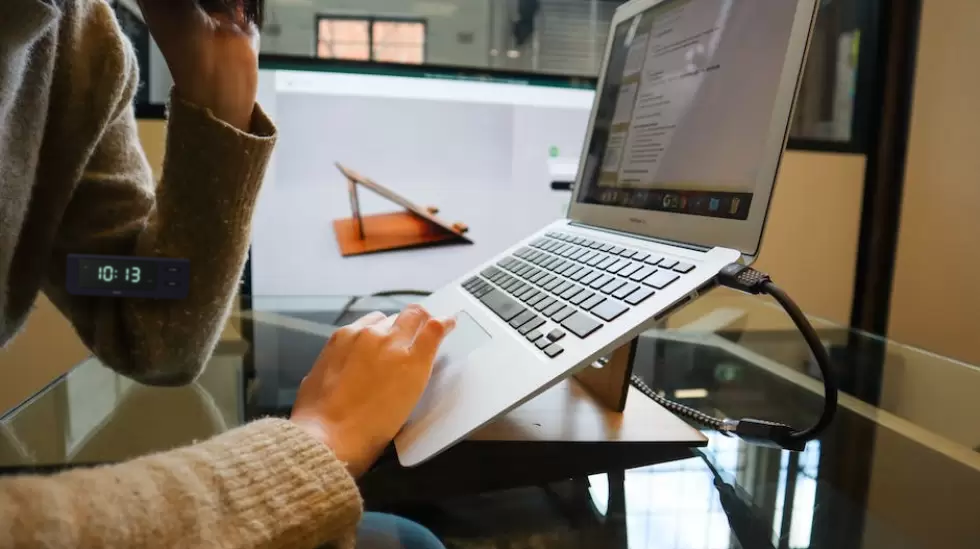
10:13
